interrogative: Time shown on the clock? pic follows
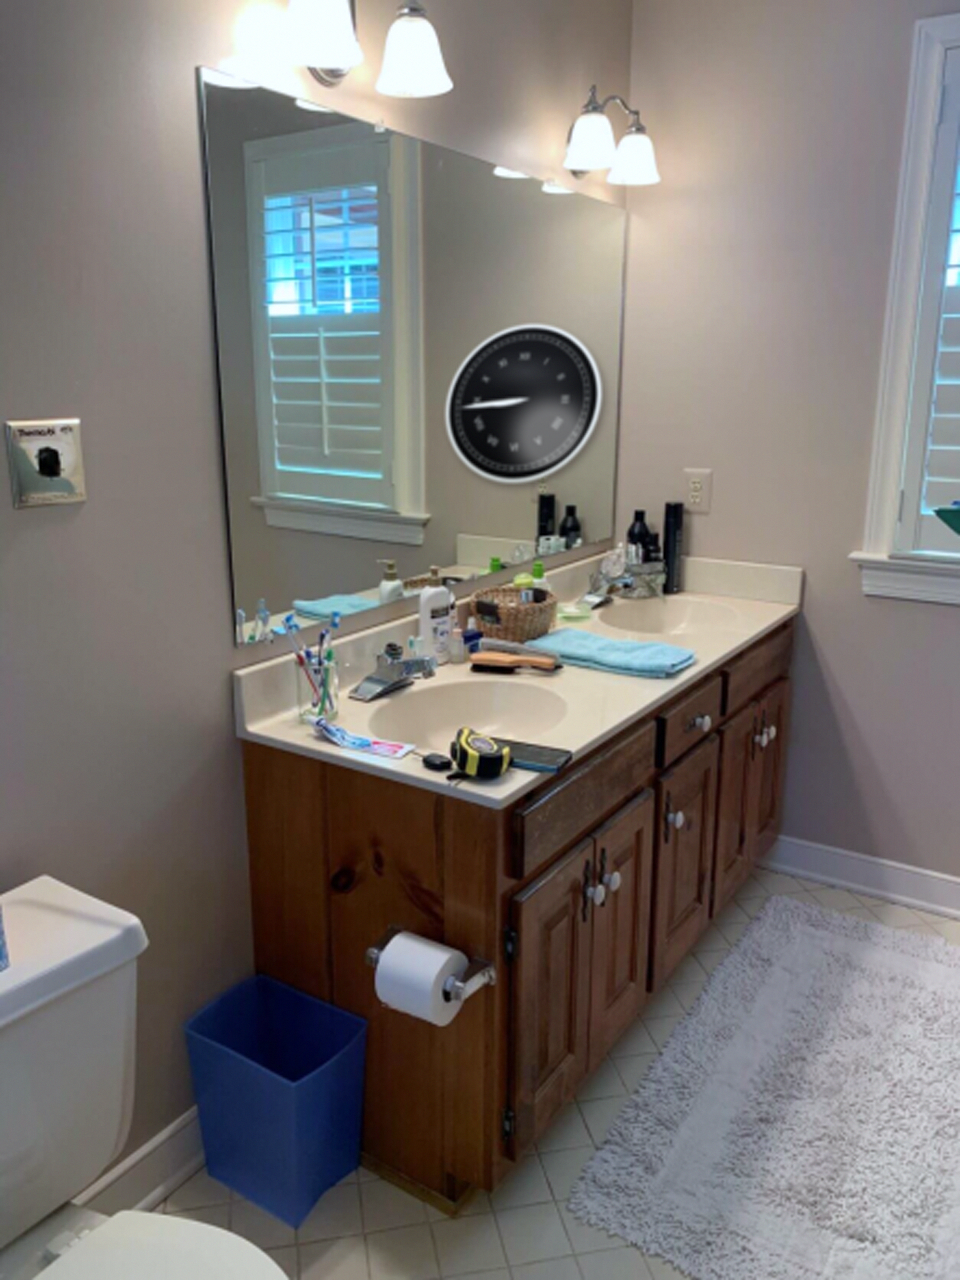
8:44
